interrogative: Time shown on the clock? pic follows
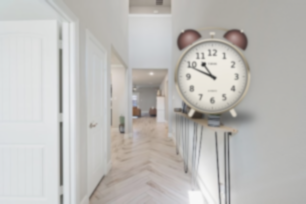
10:49
